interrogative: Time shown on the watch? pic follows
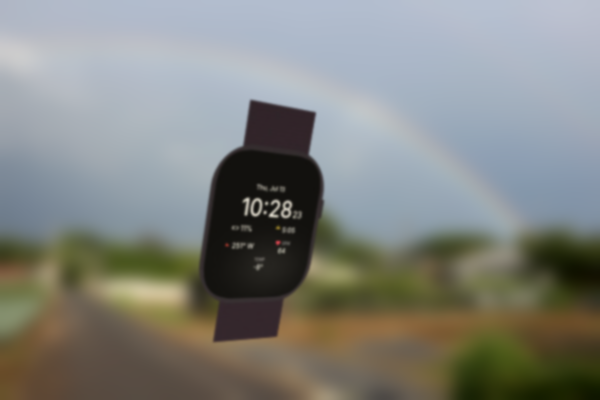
10:28
